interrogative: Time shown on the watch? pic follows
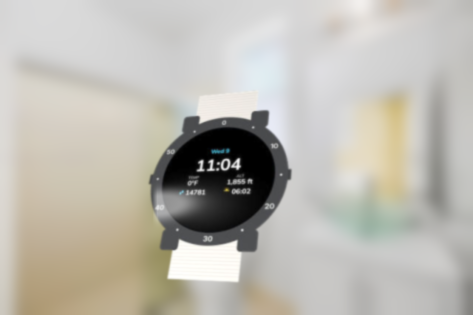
11:04
